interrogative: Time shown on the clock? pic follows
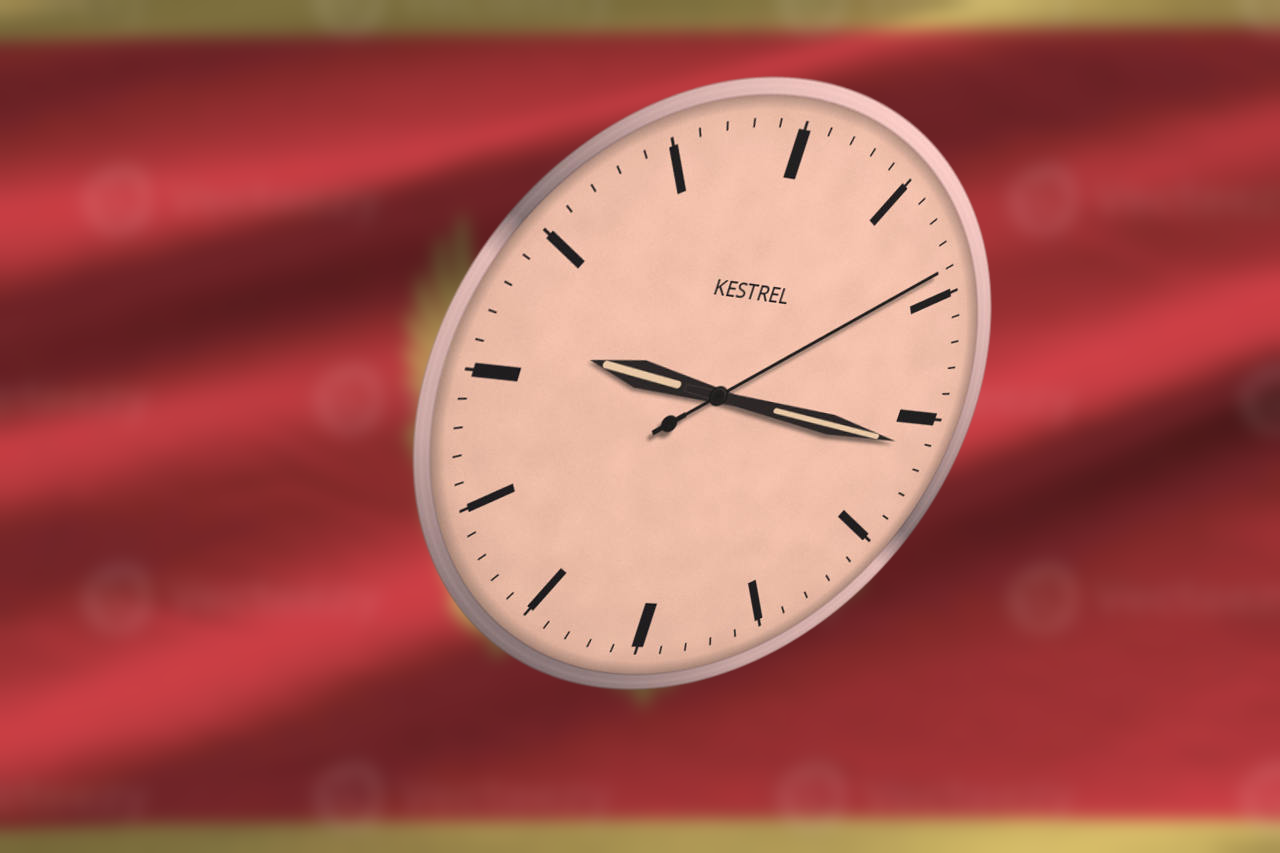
9:16:09
